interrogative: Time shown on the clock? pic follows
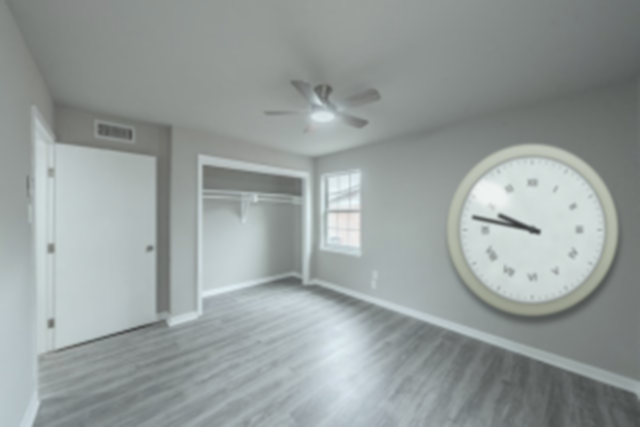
9:47
